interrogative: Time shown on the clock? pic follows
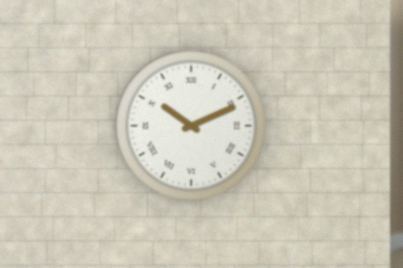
10:11
